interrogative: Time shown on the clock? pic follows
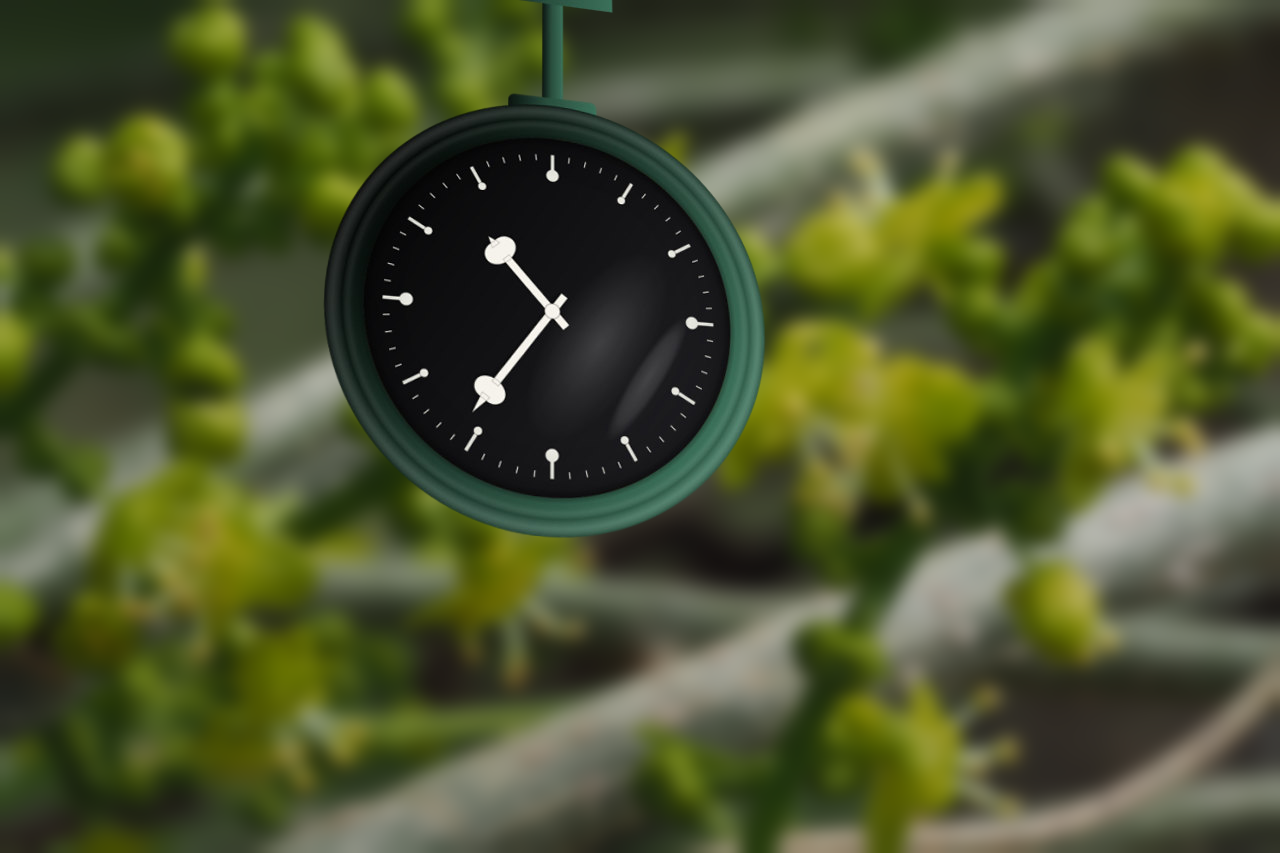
10:36
